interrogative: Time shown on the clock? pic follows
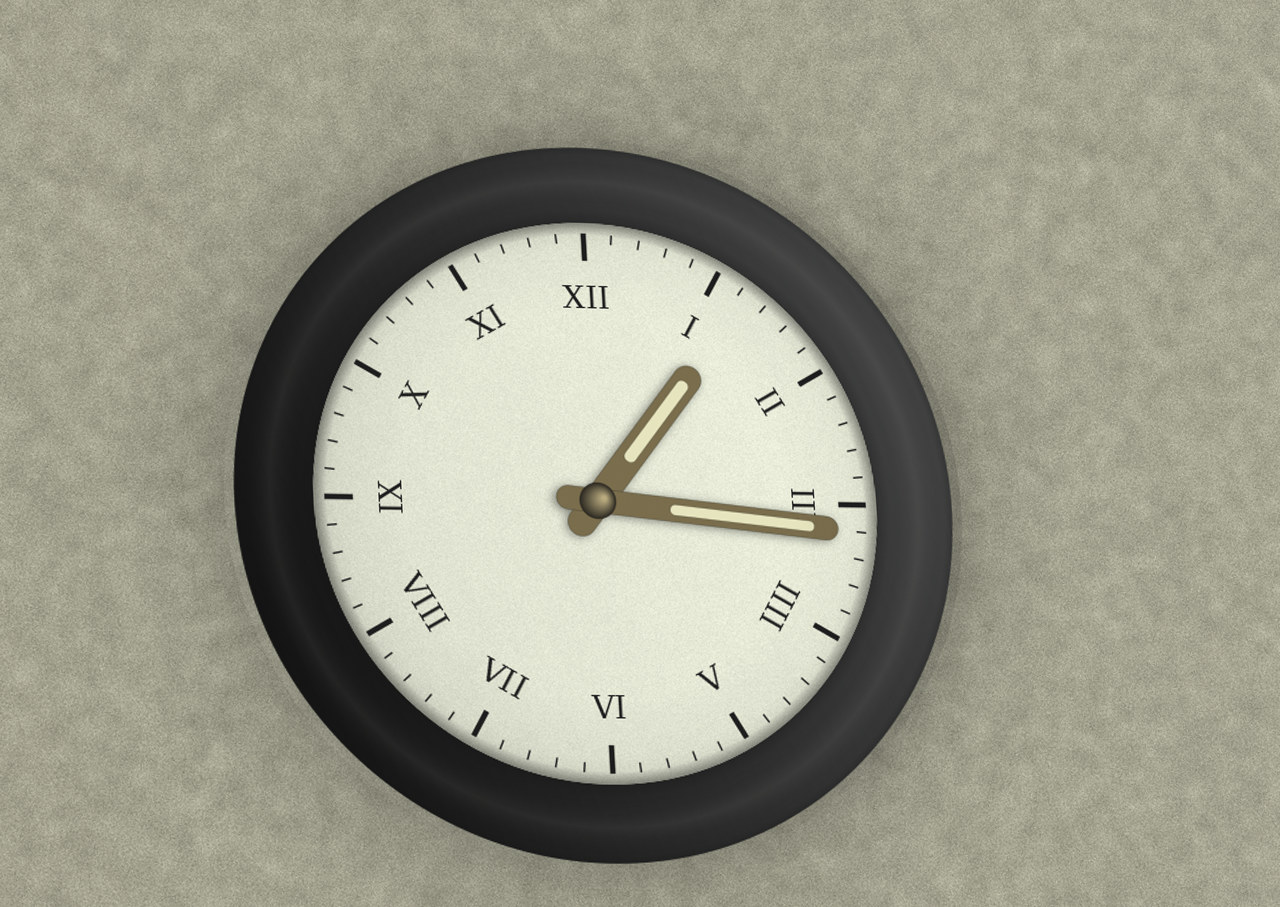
1:16
